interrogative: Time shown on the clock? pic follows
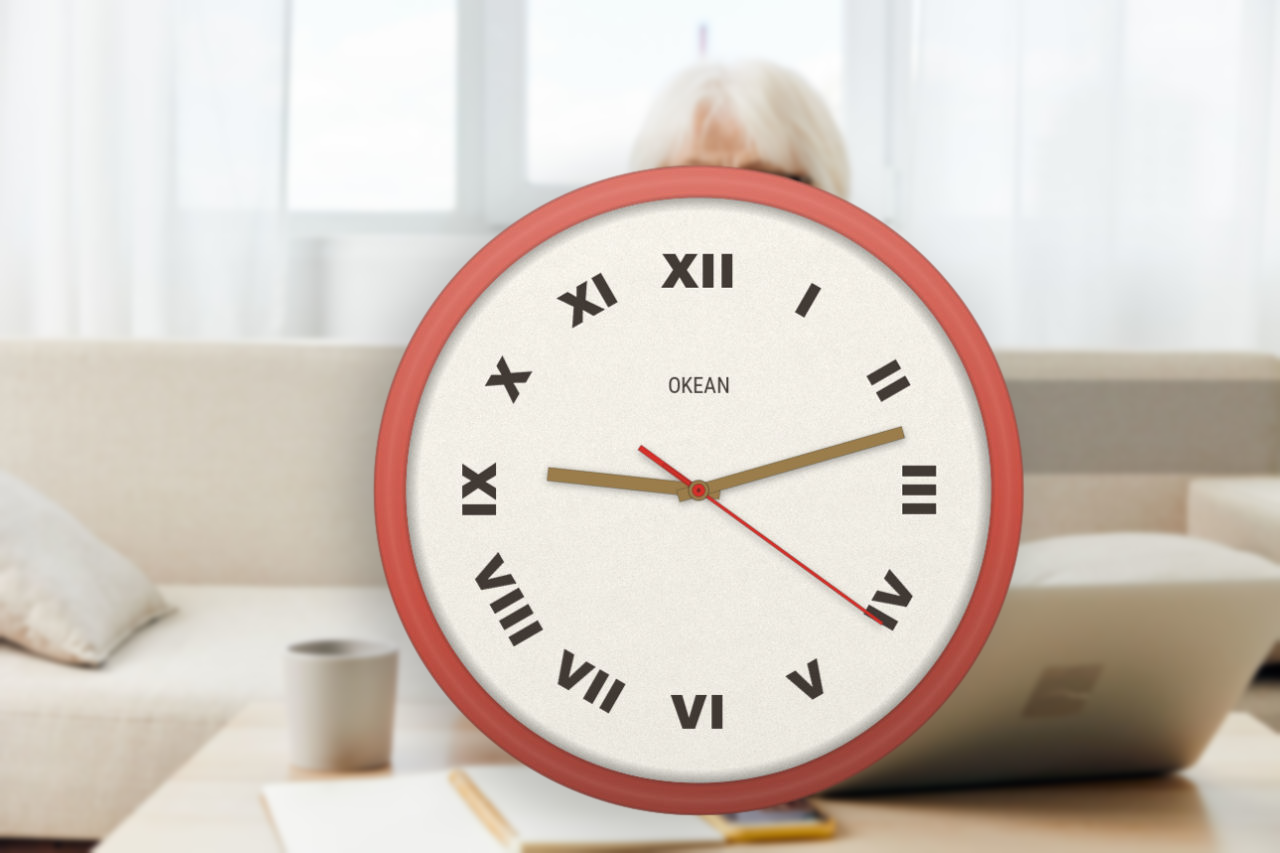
9:12:21
